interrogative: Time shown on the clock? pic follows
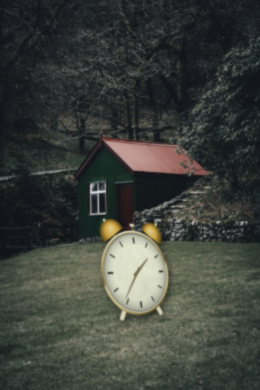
1:36
